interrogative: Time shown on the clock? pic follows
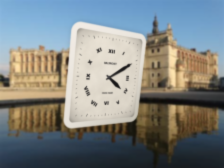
4:10
